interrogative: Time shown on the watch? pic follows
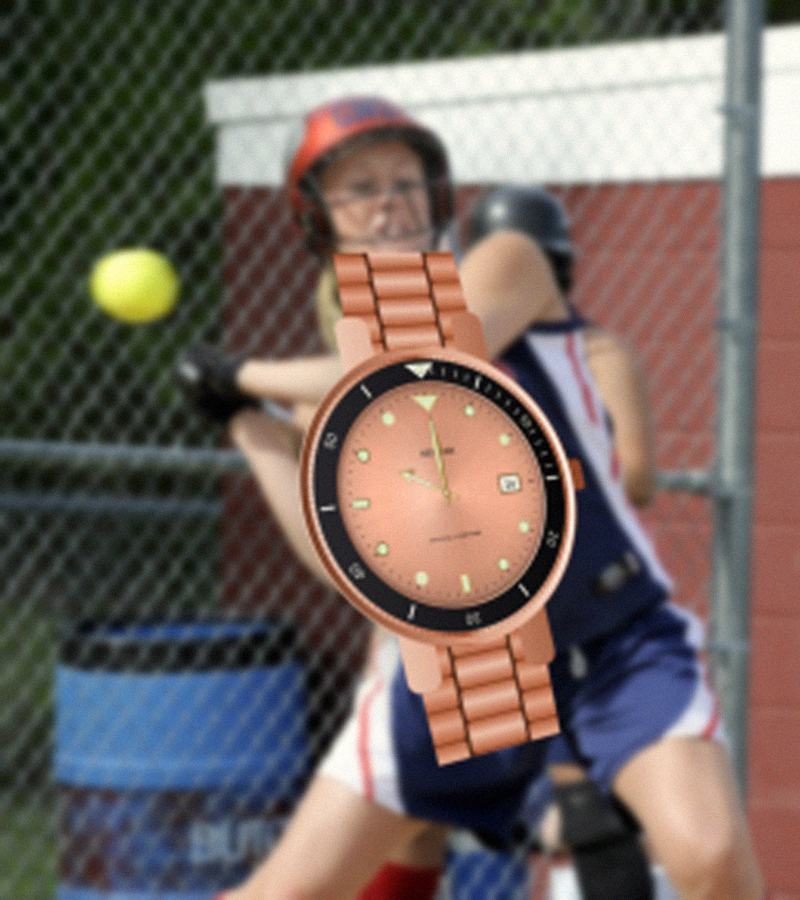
10:00
